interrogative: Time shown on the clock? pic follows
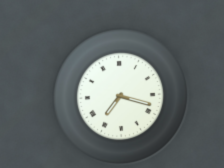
7:18
